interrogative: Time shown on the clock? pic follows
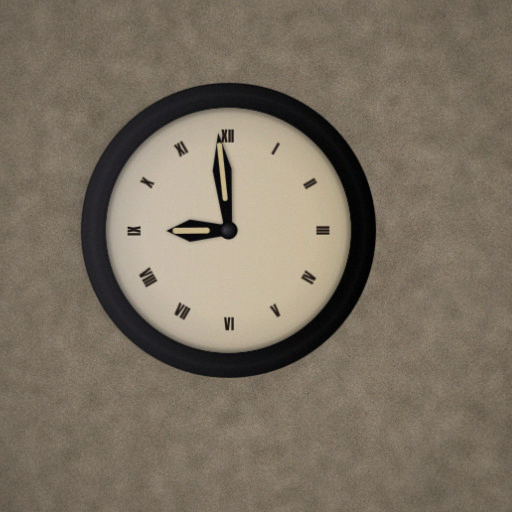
8:59
